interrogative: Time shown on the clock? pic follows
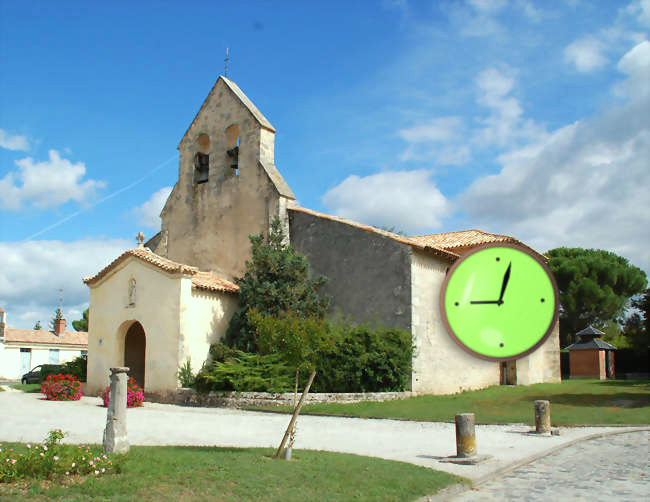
9:03
